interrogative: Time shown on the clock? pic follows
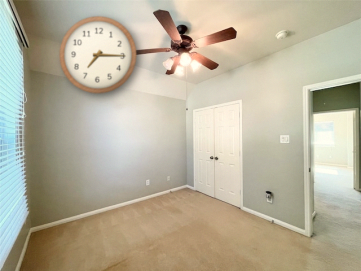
7:15
